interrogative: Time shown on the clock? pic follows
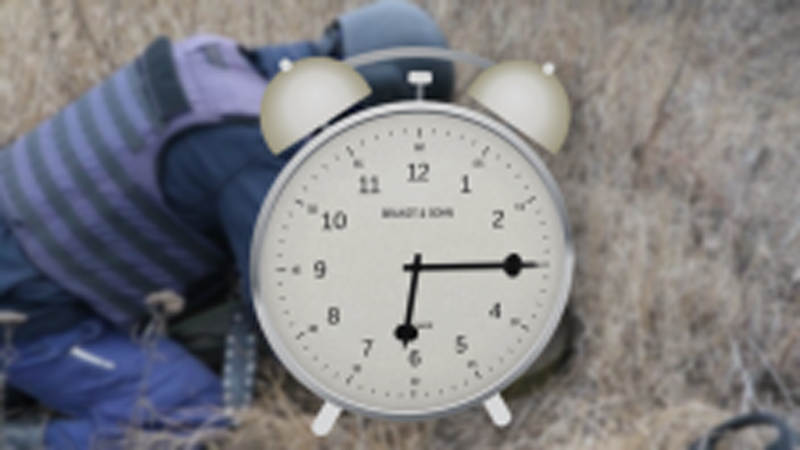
6:15
